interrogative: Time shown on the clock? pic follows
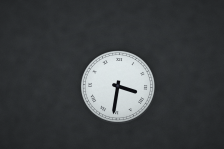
3:31
